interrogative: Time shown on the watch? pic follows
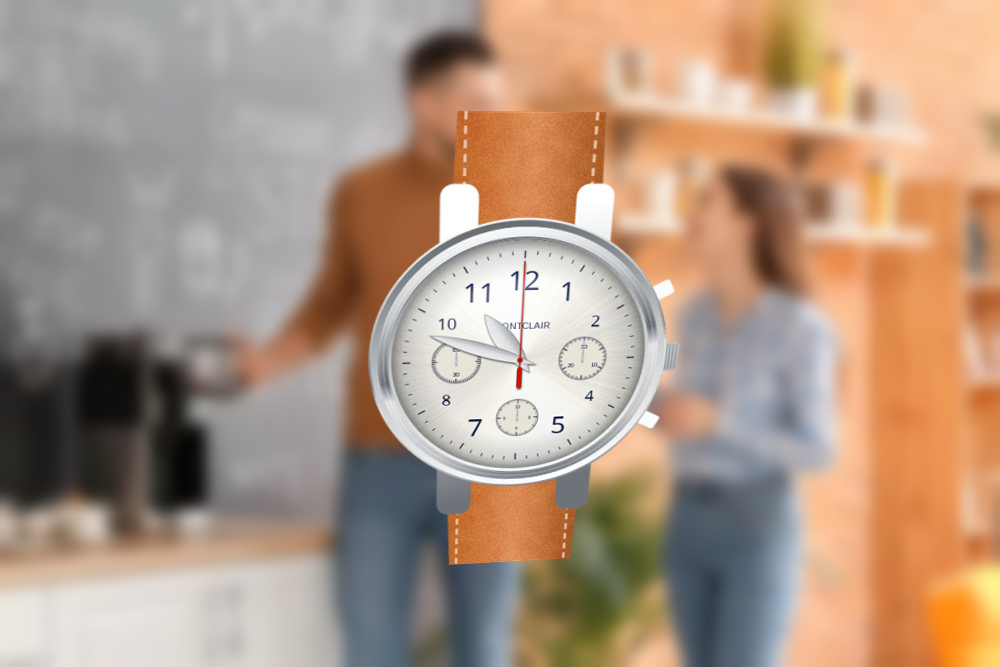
10:48
